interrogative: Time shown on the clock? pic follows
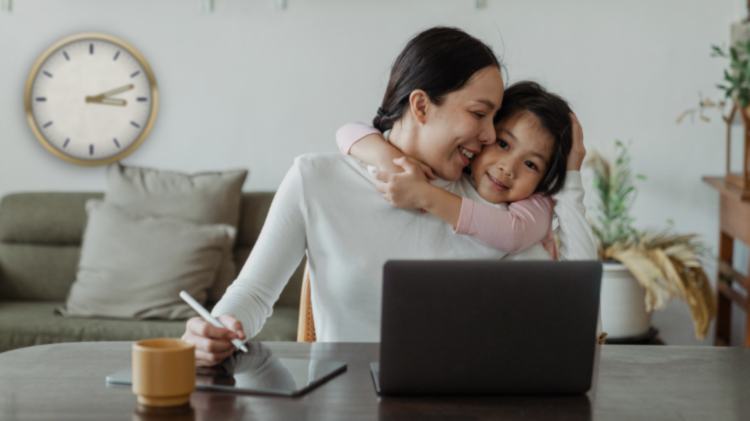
3:12
